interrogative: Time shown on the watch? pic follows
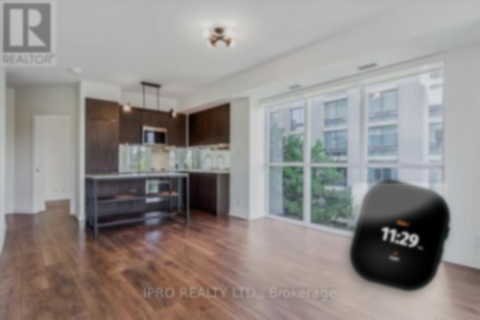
11:29
